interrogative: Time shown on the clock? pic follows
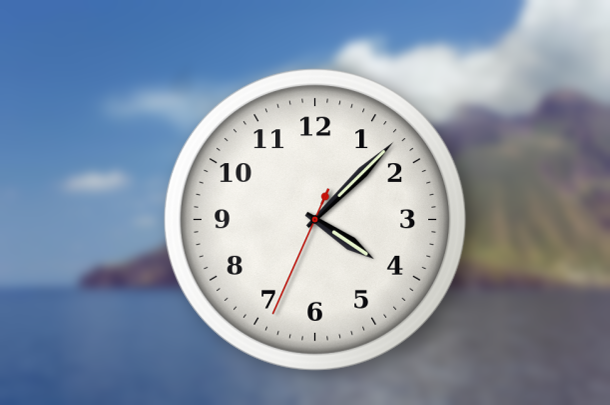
4:07:34
